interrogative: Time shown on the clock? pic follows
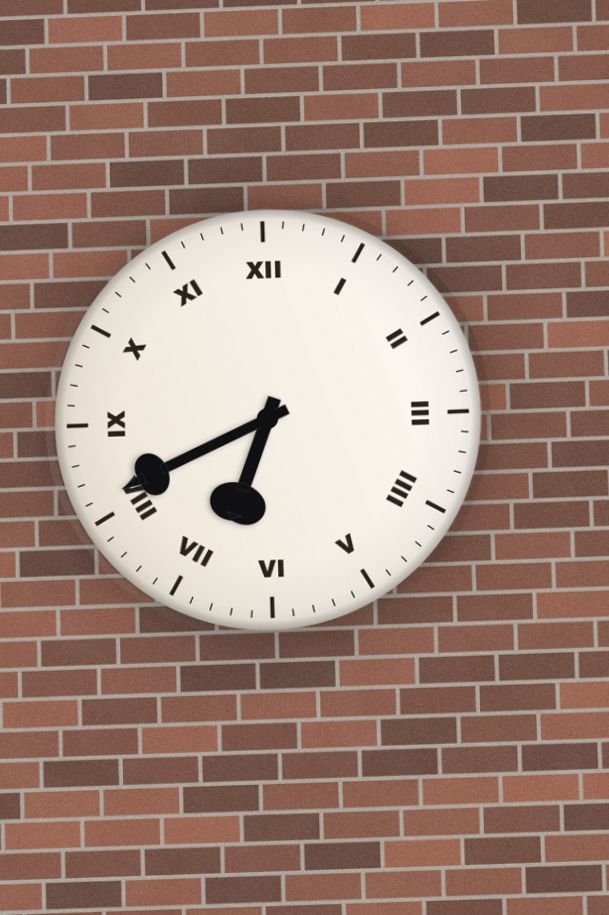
6:41
